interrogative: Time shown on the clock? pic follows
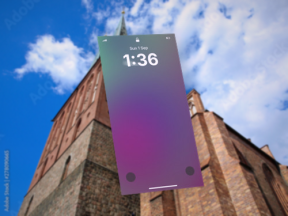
1:36
